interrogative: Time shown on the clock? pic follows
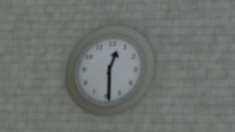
12:29
